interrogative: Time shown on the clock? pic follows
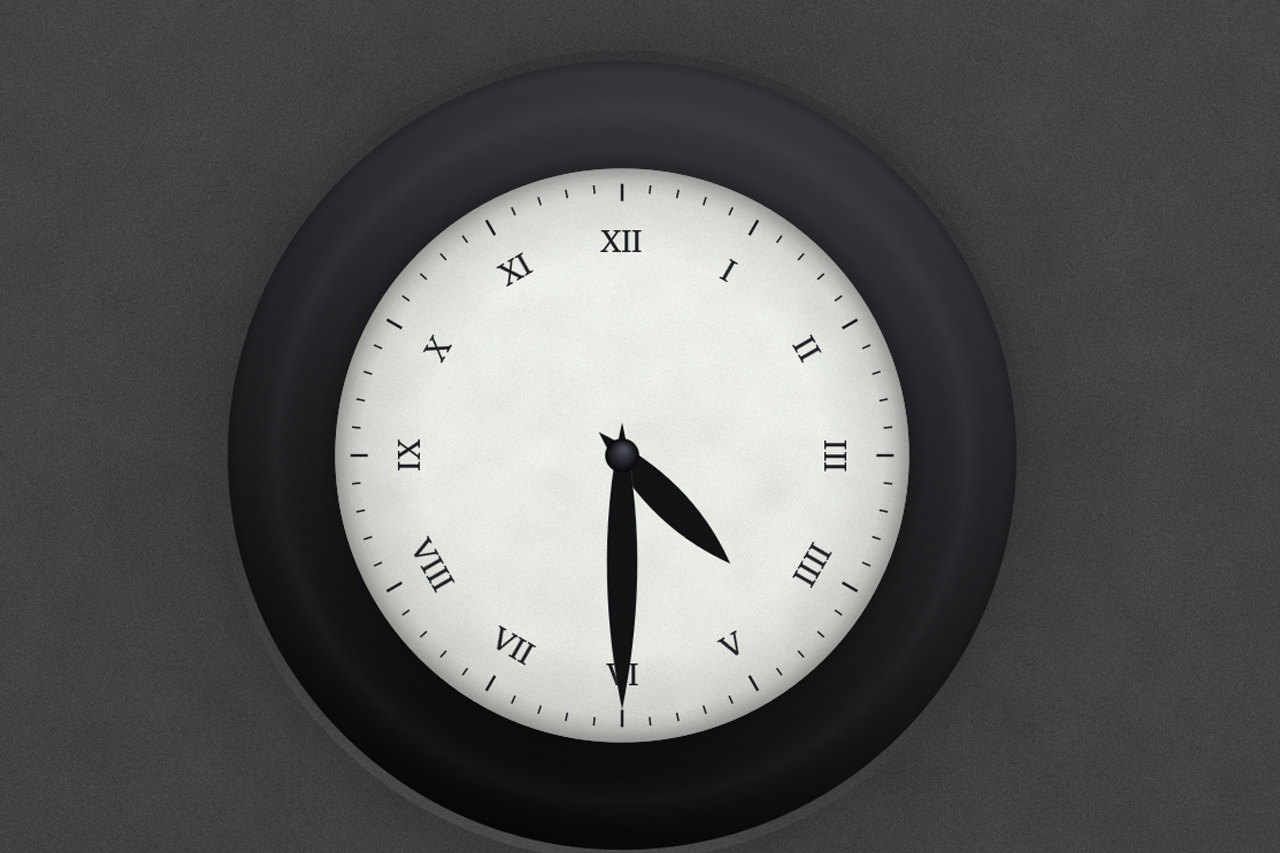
4:30
